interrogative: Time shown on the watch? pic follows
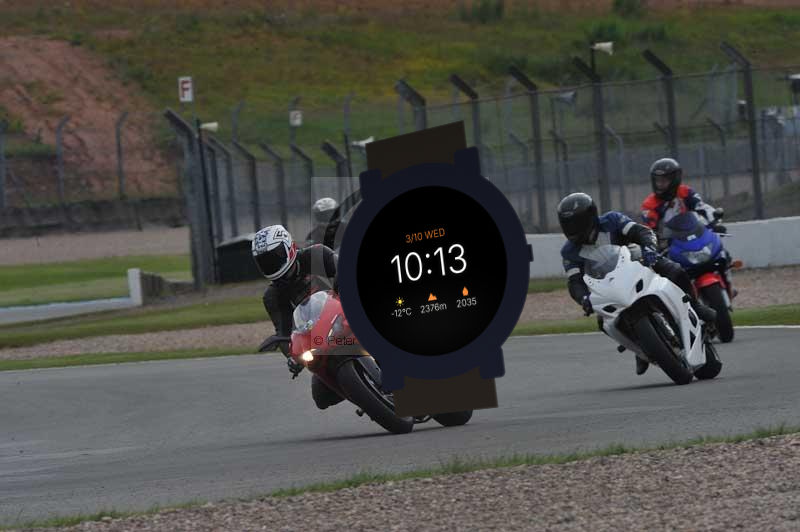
10:13
